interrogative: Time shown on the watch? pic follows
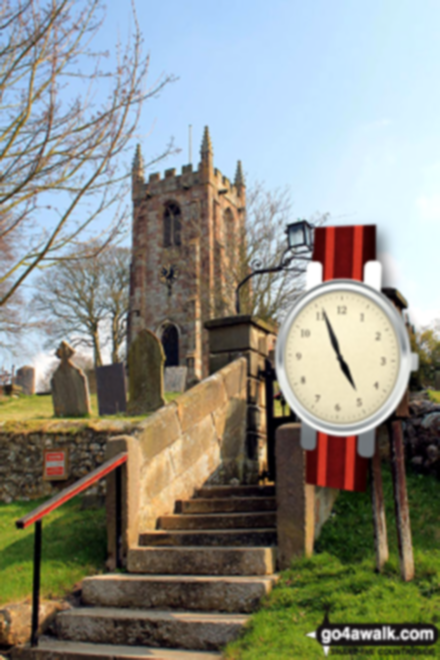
4:56
